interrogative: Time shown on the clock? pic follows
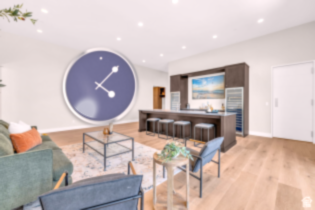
4:07
